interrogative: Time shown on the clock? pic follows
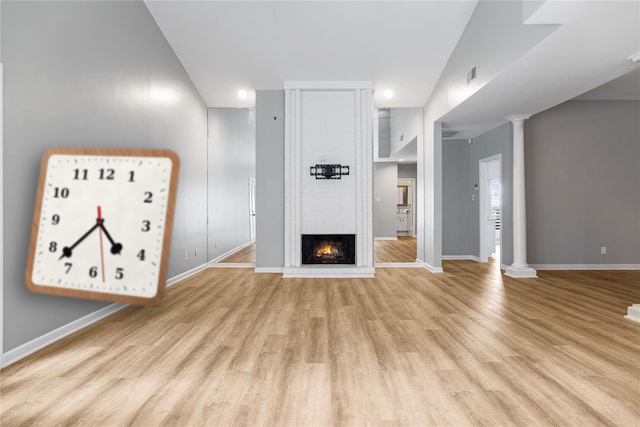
4:37:28
